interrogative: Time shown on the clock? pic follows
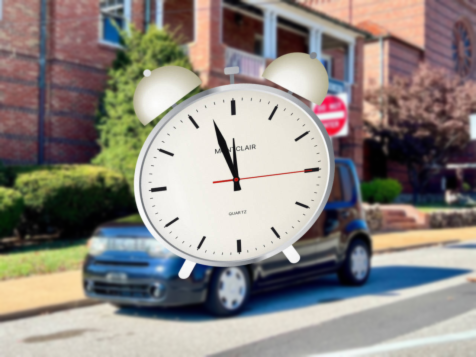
11:57:15
